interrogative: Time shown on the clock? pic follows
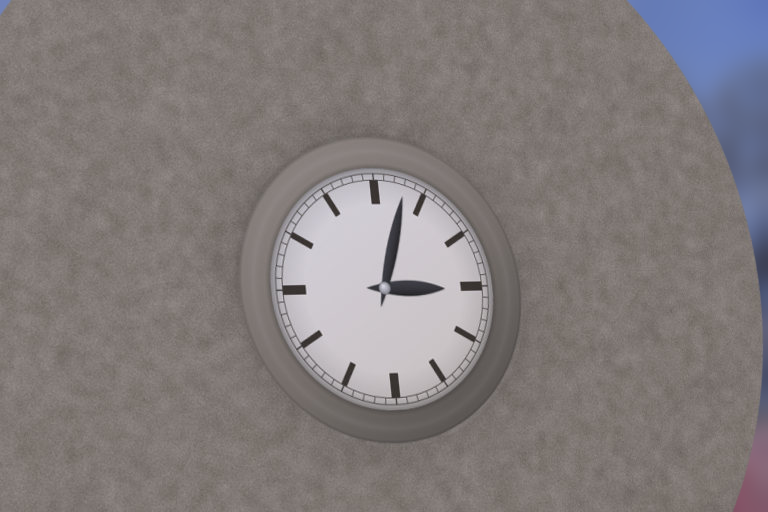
3:03
